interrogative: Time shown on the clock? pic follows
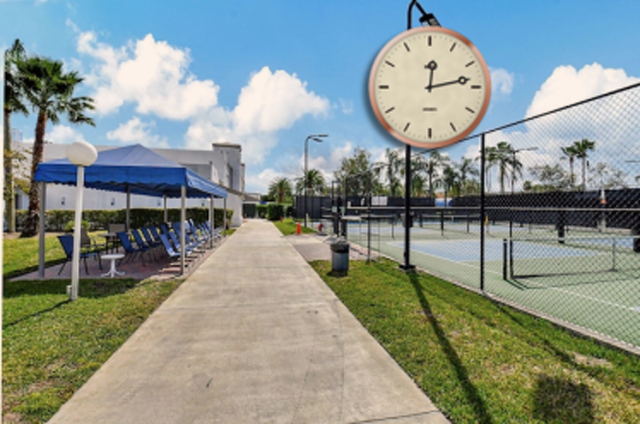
12:13
